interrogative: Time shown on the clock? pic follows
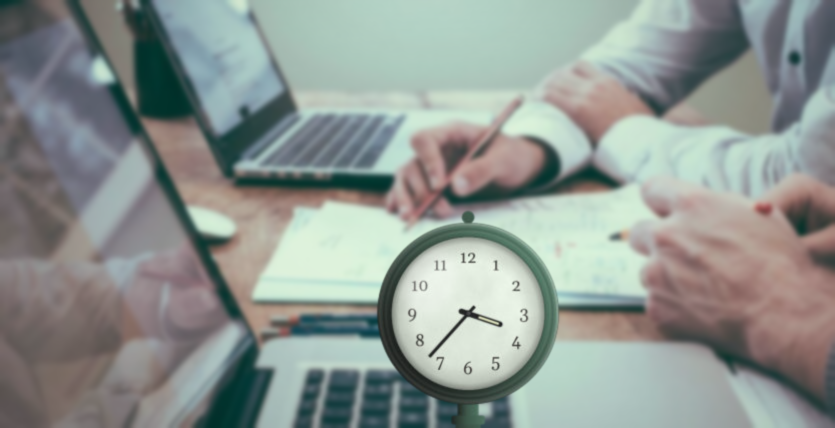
3:37
